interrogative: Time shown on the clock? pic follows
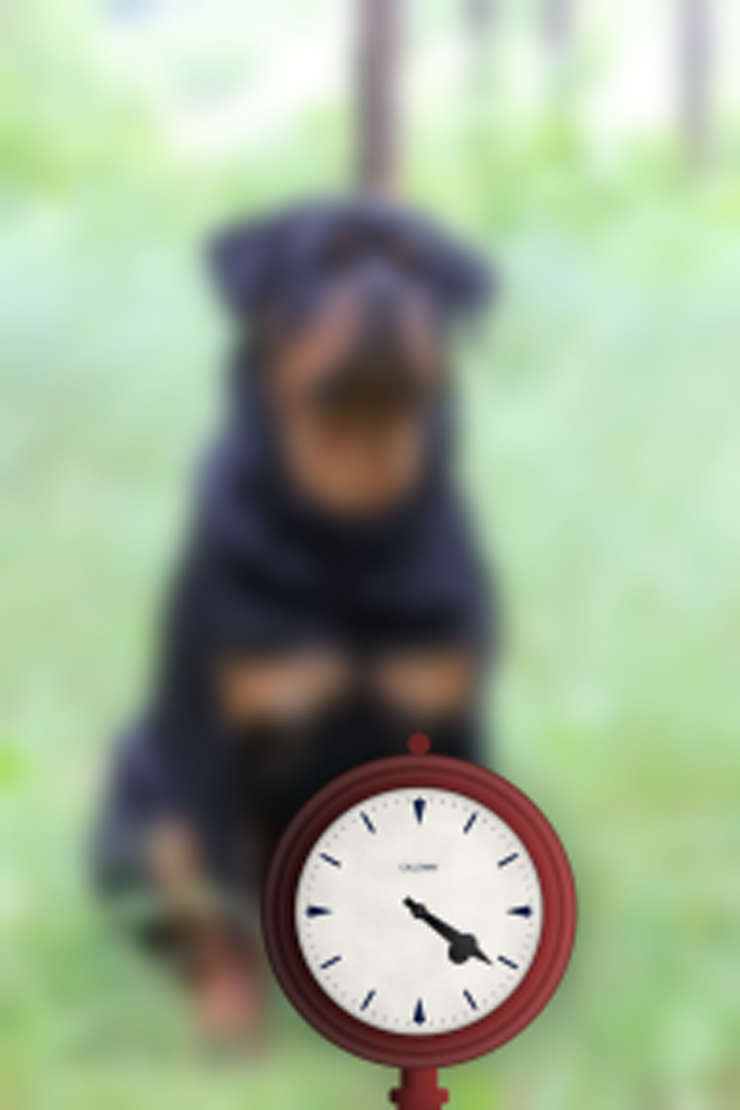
4:21
